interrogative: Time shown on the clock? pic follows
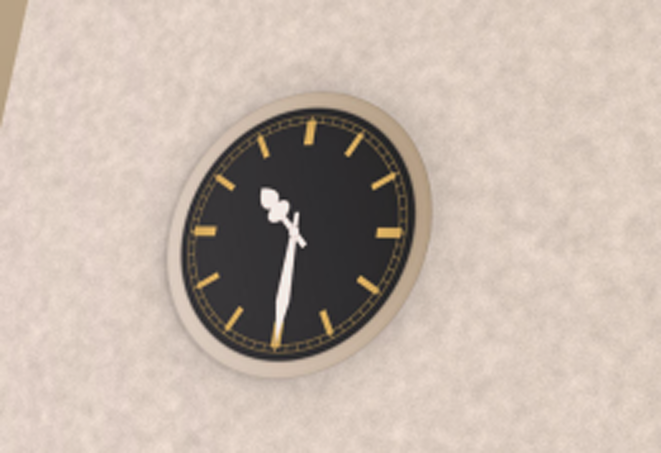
10:30
